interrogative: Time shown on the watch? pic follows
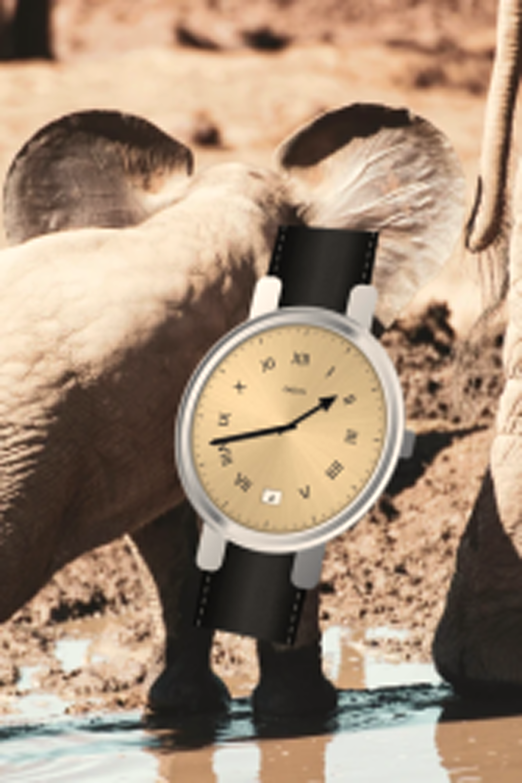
1:42
